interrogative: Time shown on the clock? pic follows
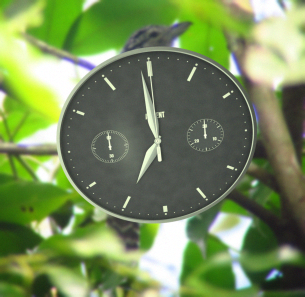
6:59
